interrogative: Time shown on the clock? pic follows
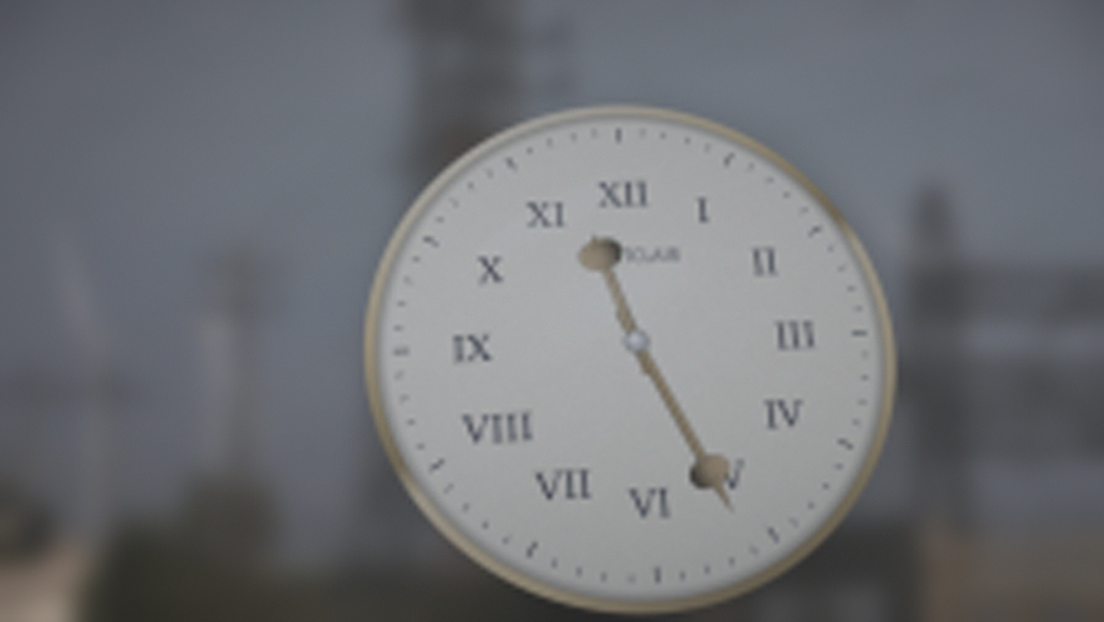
11:26
